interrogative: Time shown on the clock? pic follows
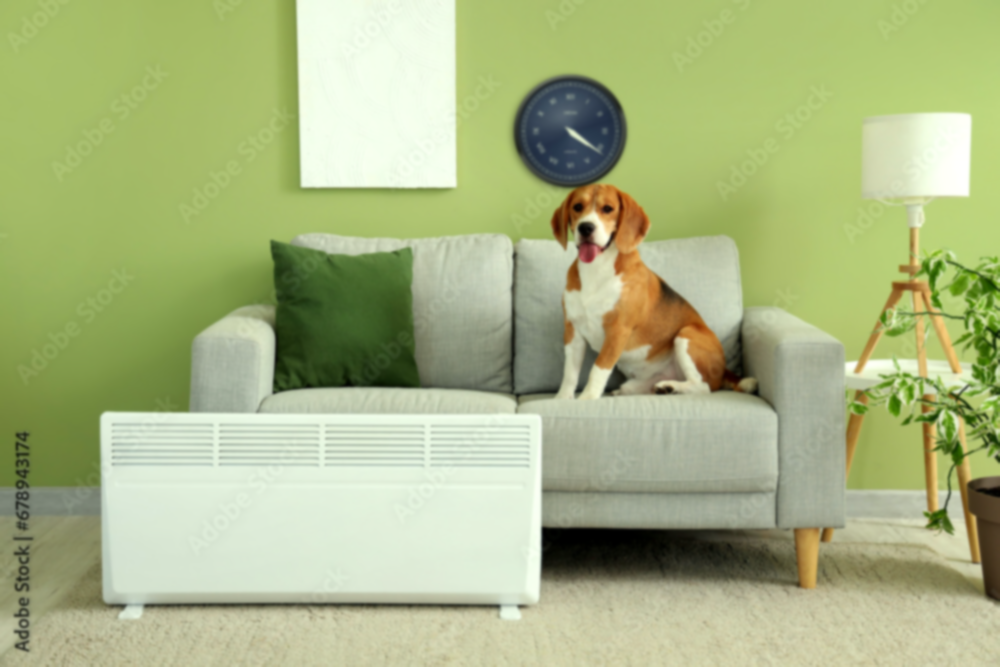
4:21
